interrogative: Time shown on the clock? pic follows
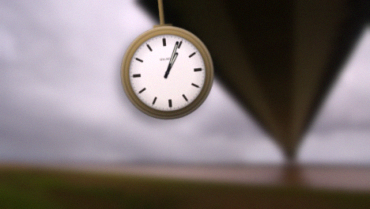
1:04
